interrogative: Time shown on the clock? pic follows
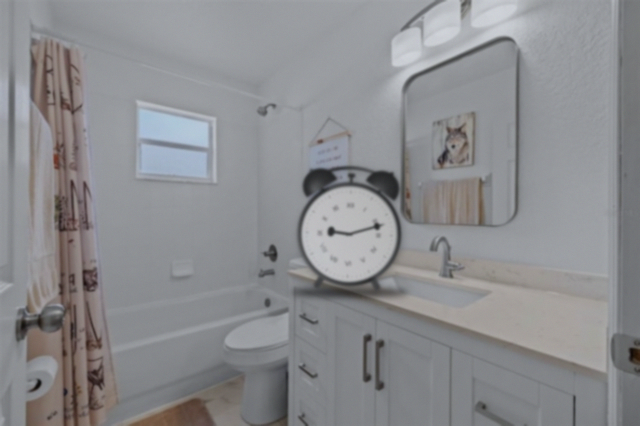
9:12
